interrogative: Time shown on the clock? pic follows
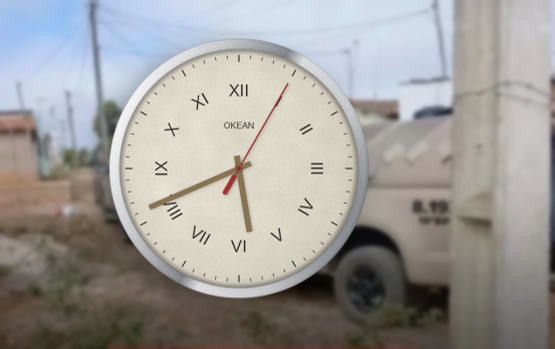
5:41:05
